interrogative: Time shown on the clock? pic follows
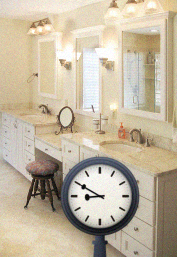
8:50
